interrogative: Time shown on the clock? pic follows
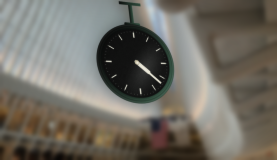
4:22
